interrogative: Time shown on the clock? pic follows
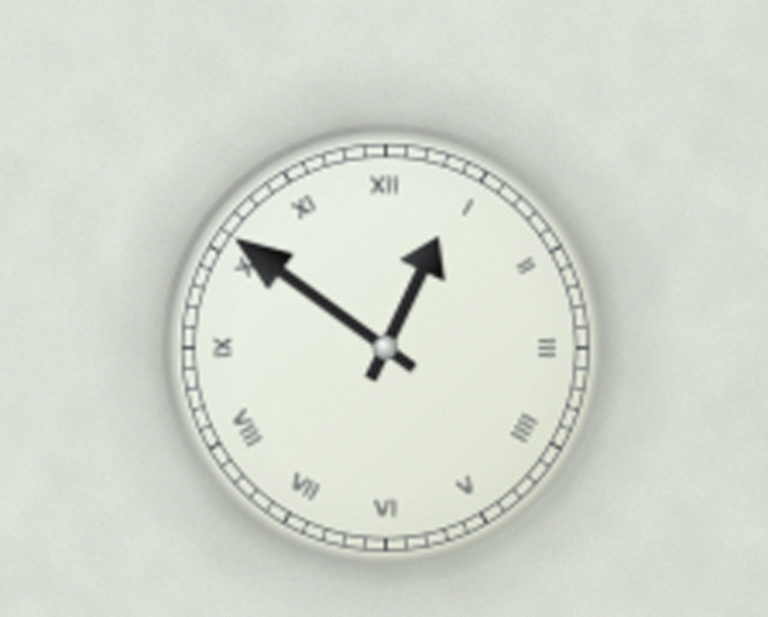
12:51
